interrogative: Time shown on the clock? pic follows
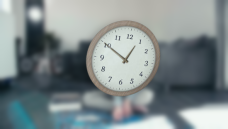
12:50
